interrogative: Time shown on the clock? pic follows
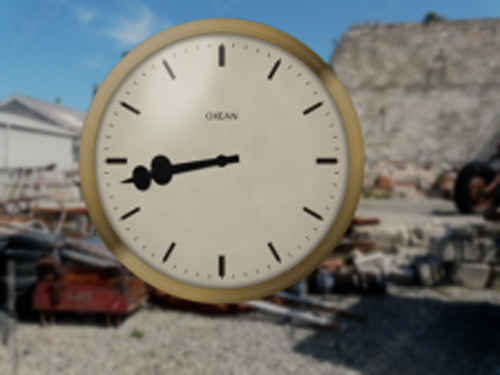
8:43
